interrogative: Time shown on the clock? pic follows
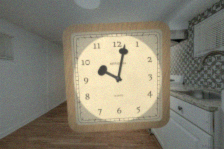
10:02
